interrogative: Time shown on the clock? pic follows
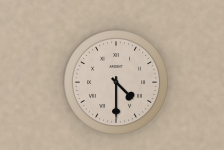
4:30
